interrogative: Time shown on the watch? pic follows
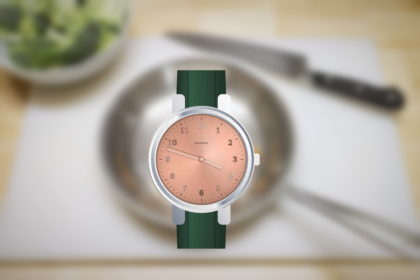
3:48
